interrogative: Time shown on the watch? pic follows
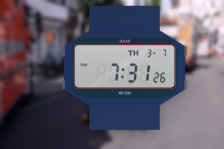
7:31:26
